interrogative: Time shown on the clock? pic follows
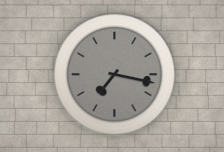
7:17
